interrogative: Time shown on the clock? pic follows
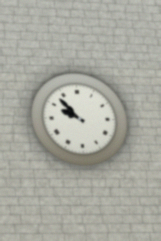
9:53
